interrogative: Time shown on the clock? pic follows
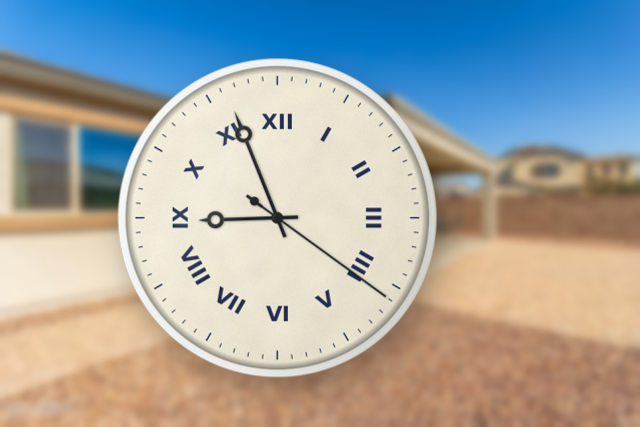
8:56:21
